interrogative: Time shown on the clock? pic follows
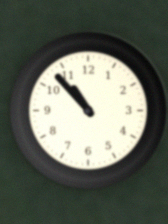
10:53
